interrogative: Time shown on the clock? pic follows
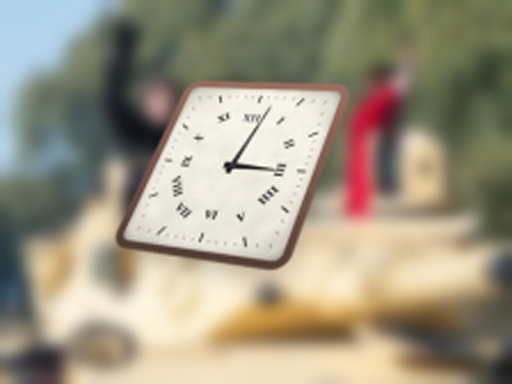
3:02
